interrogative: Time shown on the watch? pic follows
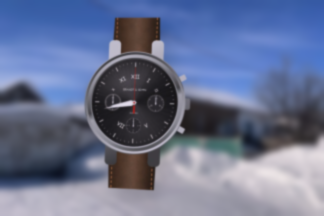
8:43
